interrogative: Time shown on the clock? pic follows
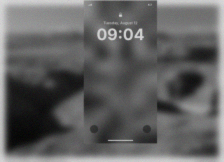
9:04
